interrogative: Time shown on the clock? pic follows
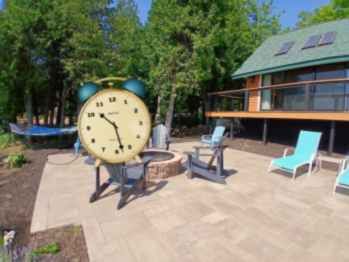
10:28
